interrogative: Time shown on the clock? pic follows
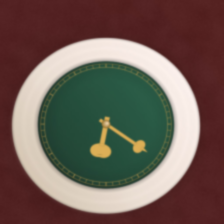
6:21
